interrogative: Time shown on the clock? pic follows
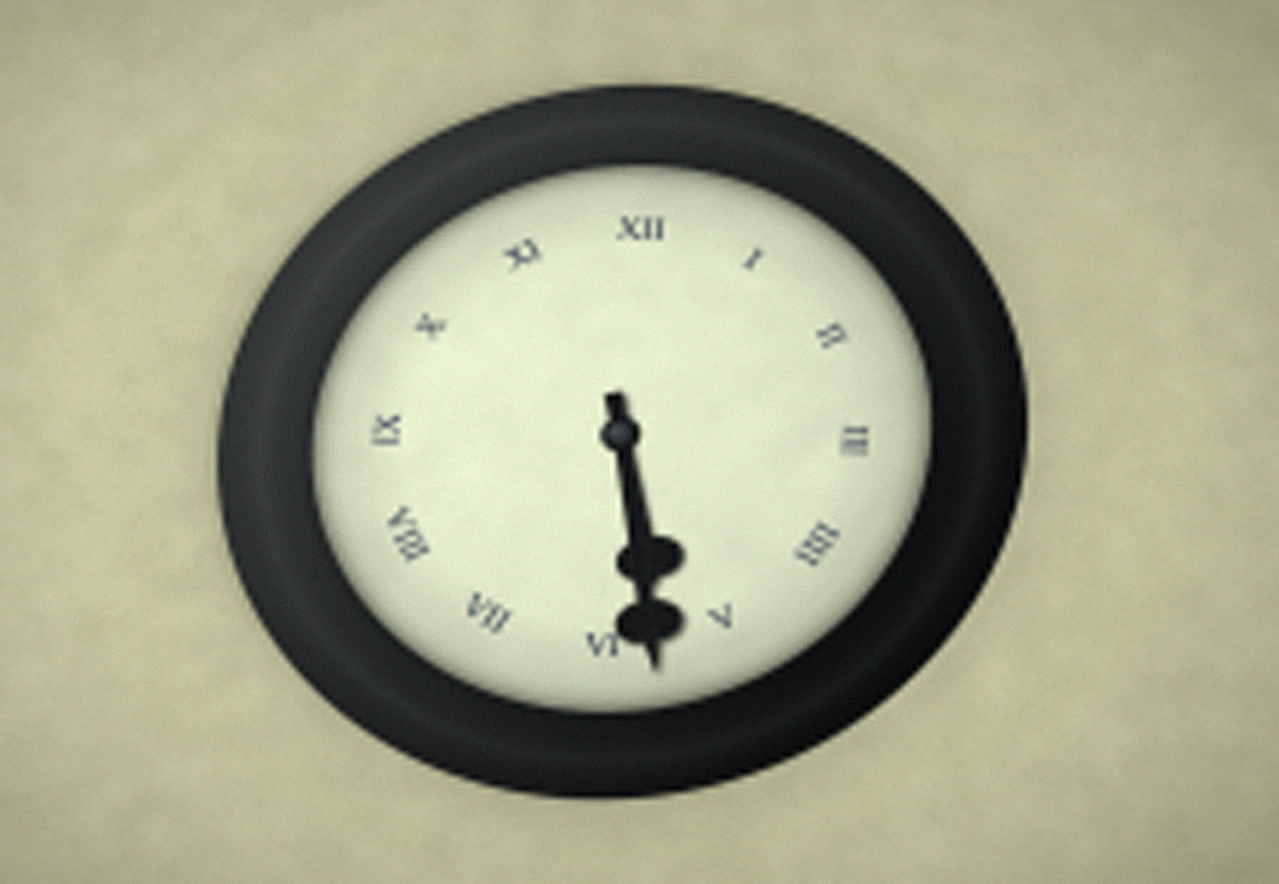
5:28
